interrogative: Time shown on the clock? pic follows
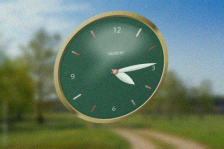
4:14
